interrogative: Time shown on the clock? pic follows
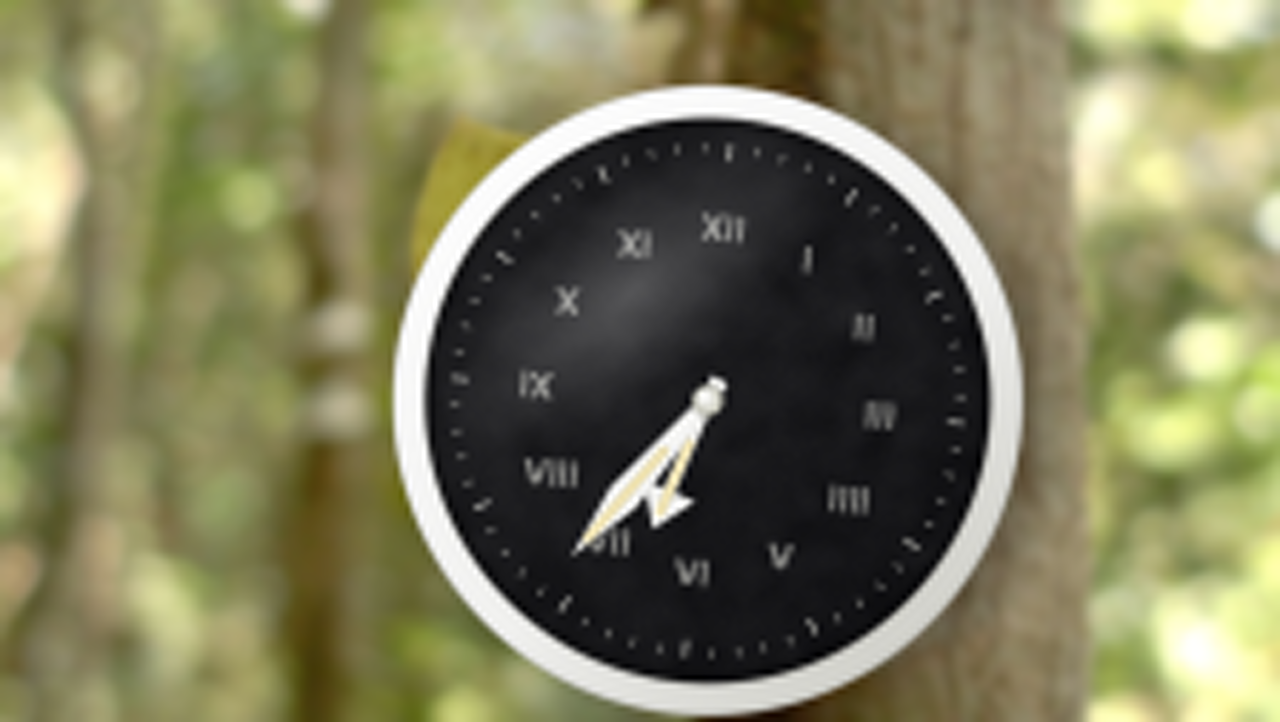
6:36
